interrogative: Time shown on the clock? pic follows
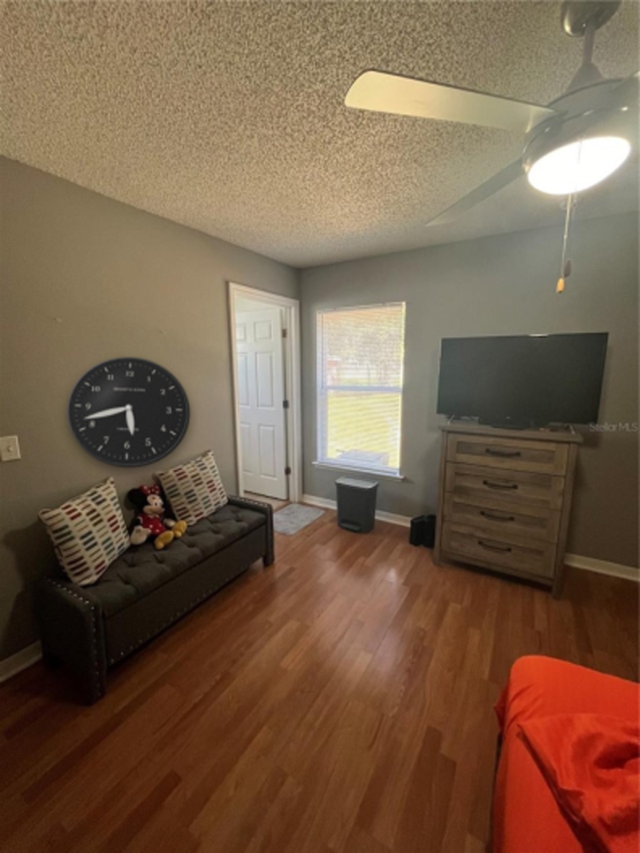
5:42
